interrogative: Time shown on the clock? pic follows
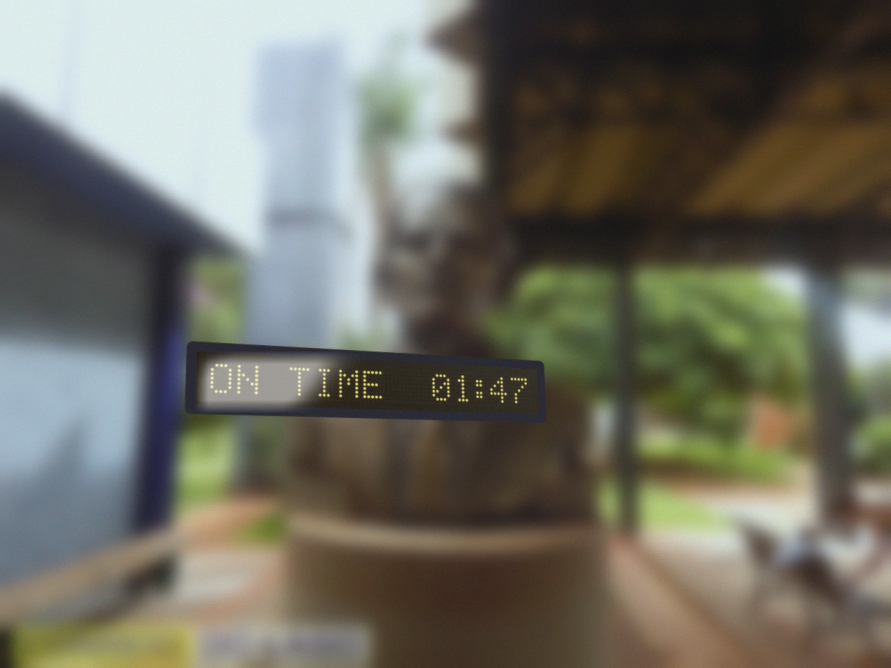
1:47
